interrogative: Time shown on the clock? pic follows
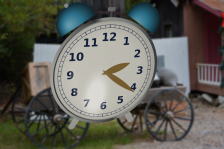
2:21
